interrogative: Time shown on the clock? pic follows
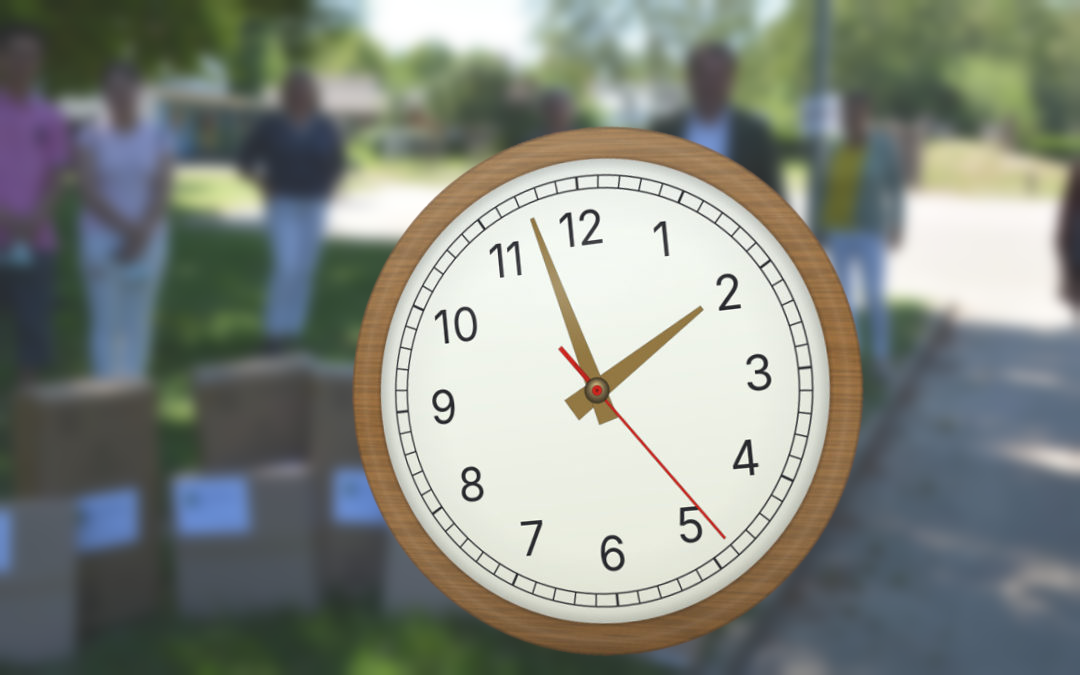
1:57:24
